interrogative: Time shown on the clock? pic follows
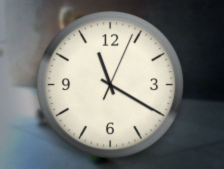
11:20:04
